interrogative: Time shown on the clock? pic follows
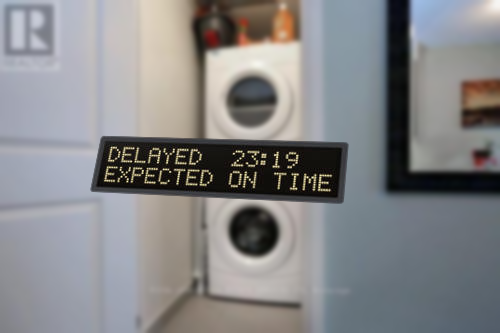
23:19
